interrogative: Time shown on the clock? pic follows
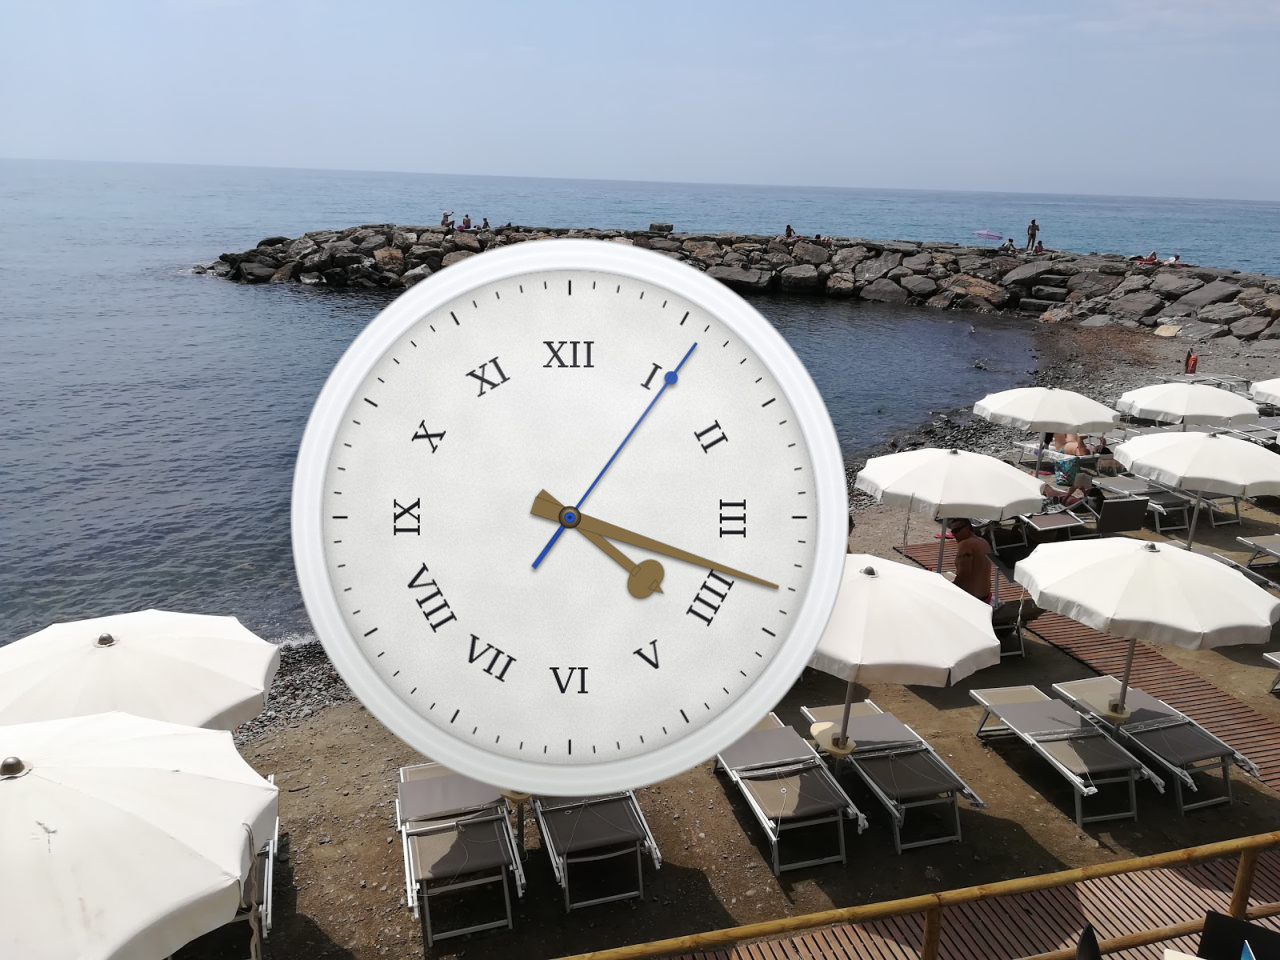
4:18:06
